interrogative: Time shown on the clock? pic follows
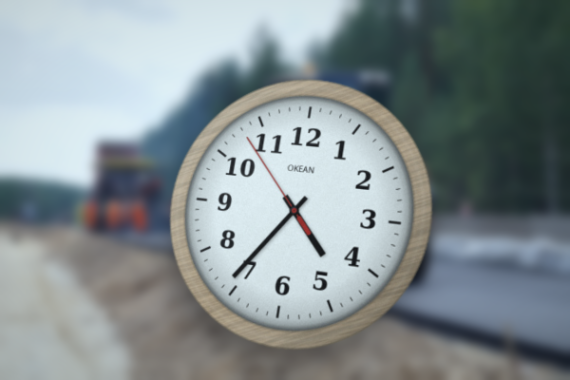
4:35:53
